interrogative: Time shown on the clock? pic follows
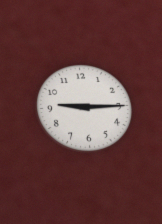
9:15
